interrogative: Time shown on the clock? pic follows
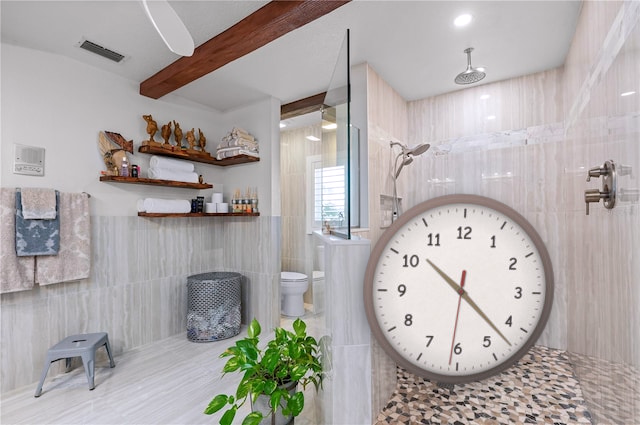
10:22:31
